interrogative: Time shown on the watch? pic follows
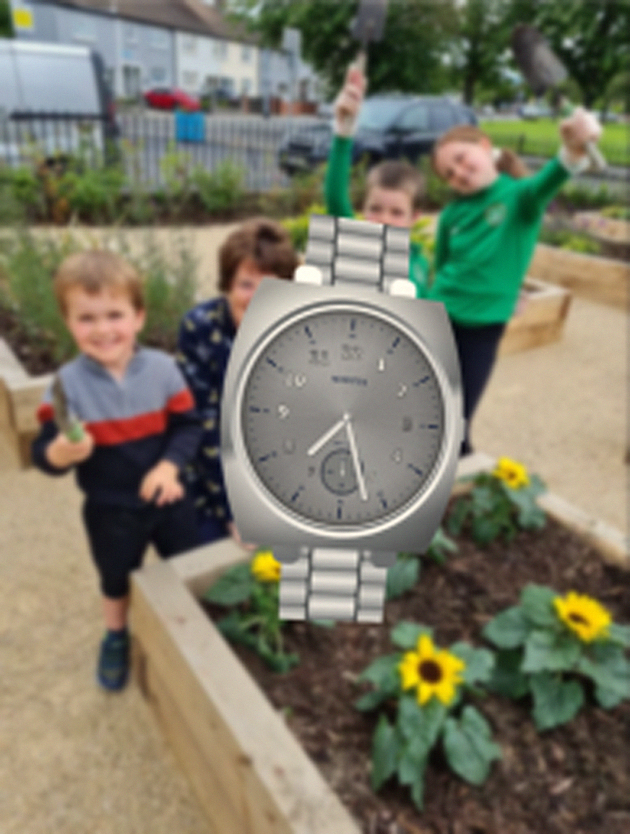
7:27
